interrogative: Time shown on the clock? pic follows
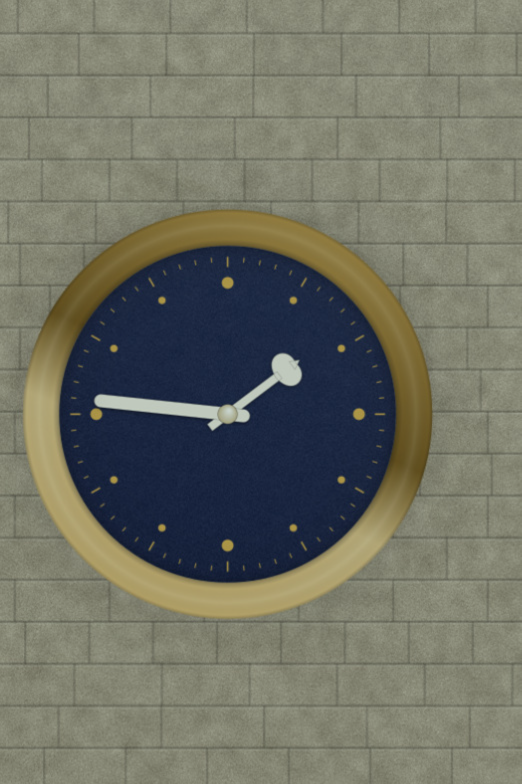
1:46
